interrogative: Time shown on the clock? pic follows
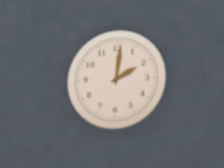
2:01
